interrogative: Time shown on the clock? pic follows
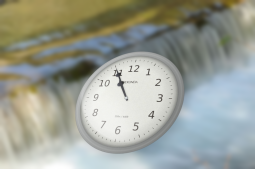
10:55
